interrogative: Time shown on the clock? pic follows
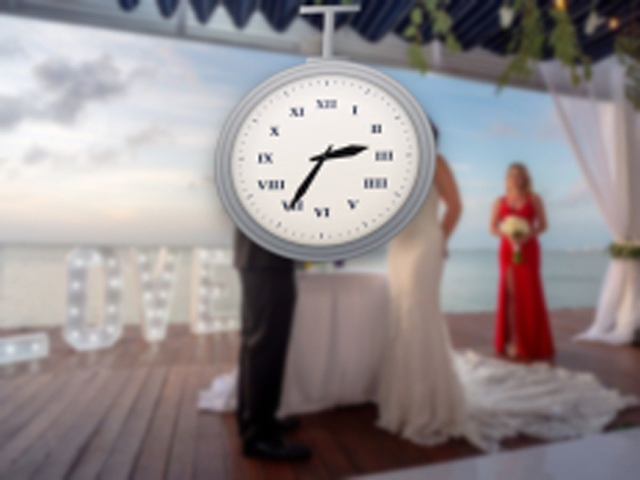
2:35
